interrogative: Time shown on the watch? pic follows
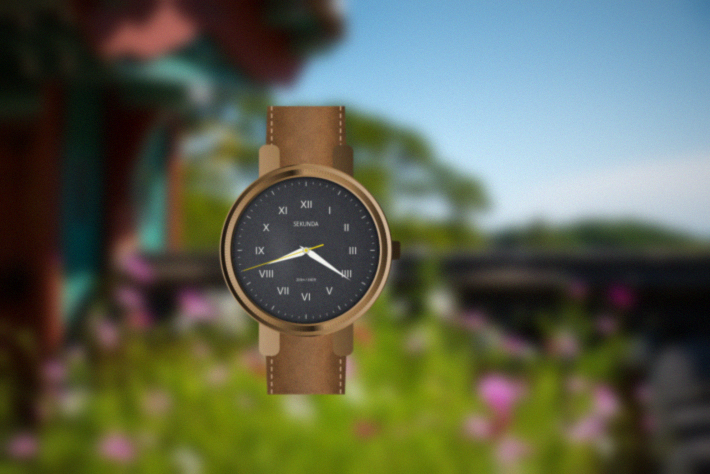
8:20:42
